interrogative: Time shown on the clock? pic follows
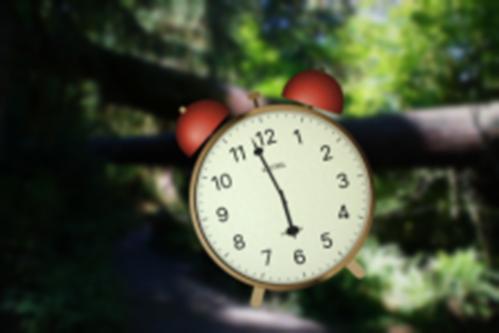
5:58
